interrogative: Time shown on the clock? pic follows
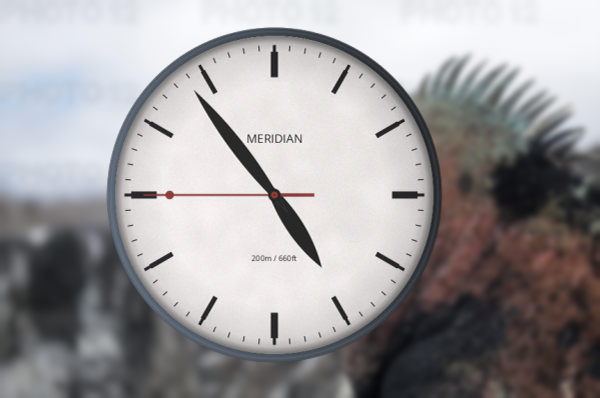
4:53:45
